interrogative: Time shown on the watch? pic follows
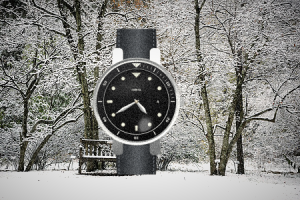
4:40
